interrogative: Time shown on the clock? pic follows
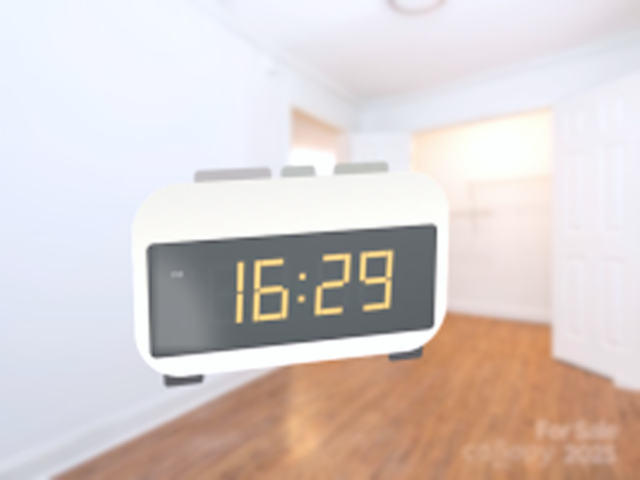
16:29
